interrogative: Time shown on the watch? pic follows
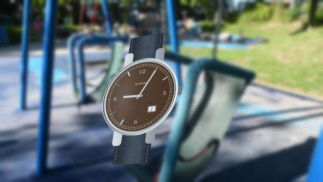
9:05
